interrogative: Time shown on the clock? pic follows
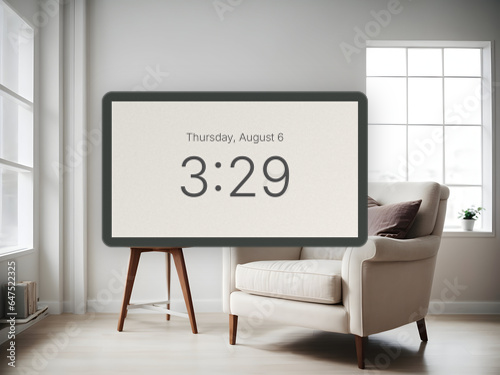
3:29
